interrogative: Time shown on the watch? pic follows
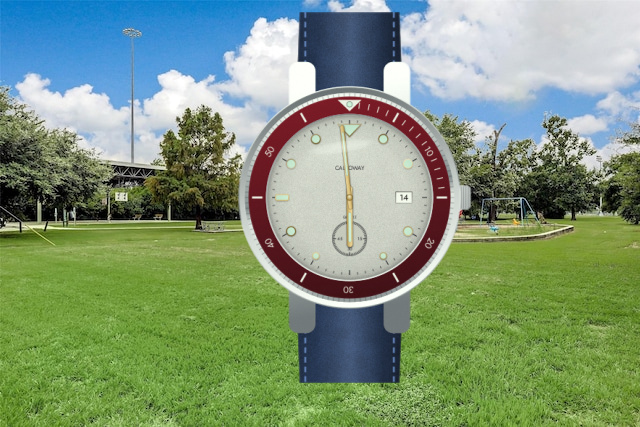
5:59
